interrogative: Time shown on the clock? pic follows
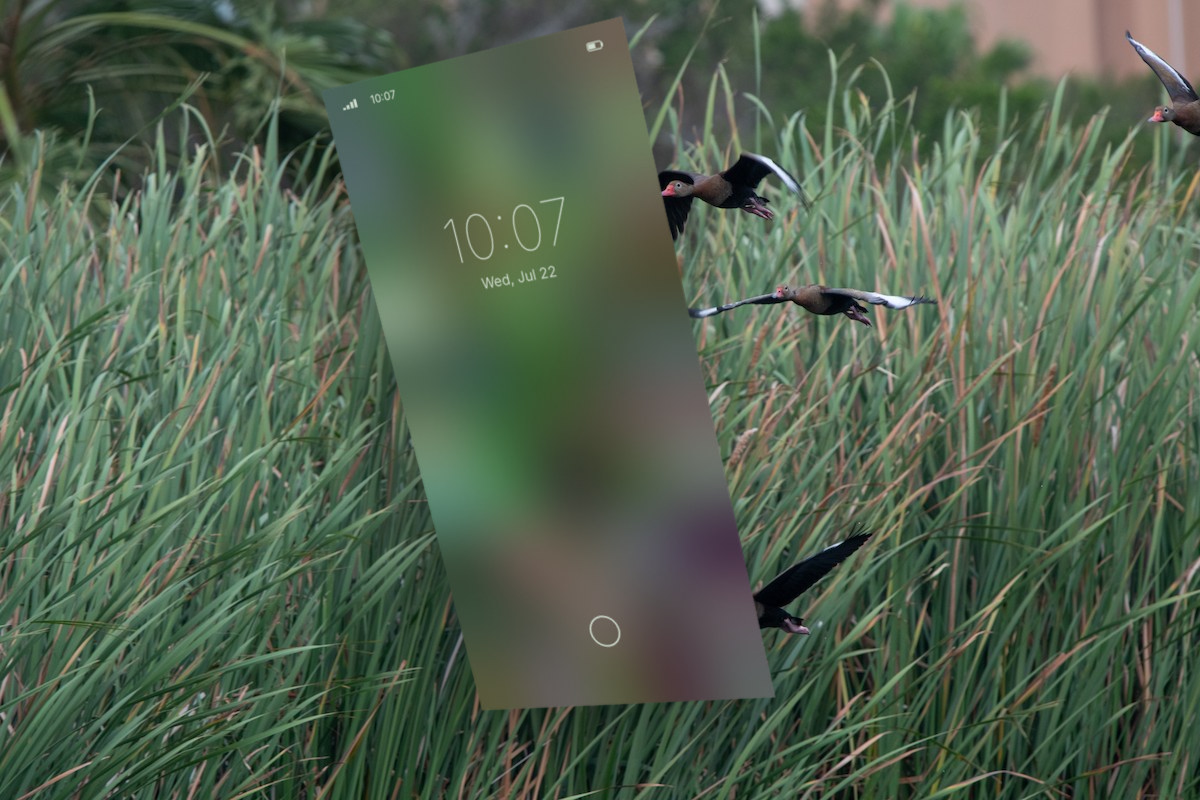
10:07
